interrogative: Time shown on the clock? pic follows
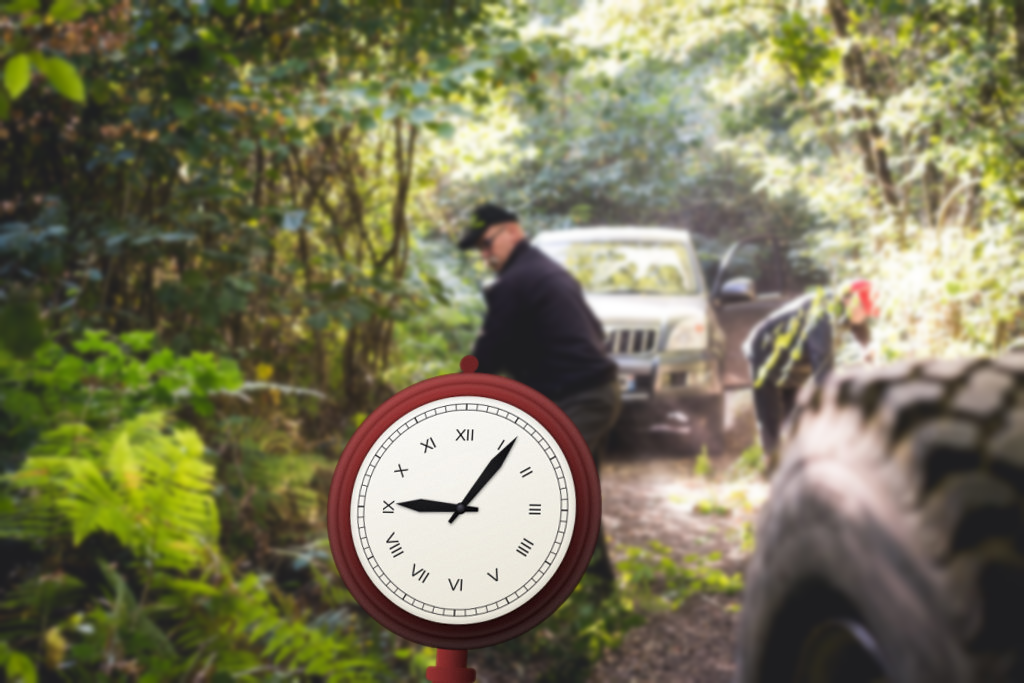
9:06
